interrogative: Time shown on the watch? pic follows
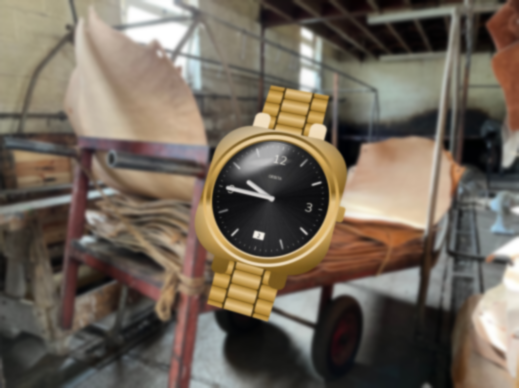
9:45
